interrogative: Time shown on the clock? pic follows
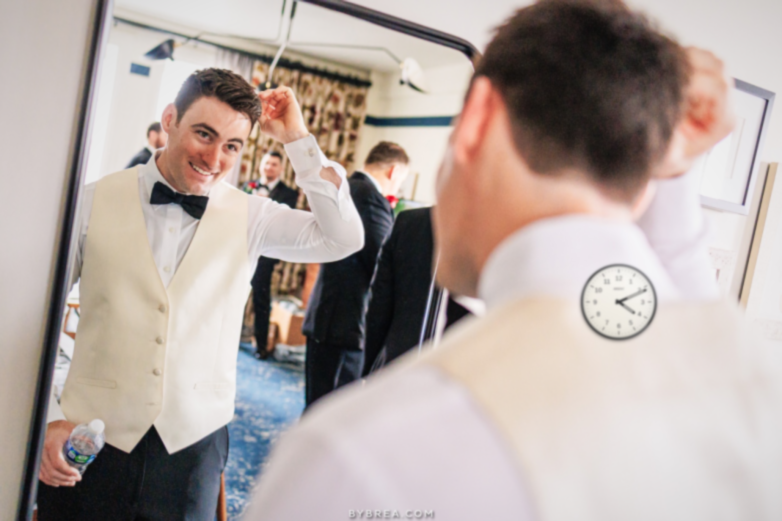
4:11
